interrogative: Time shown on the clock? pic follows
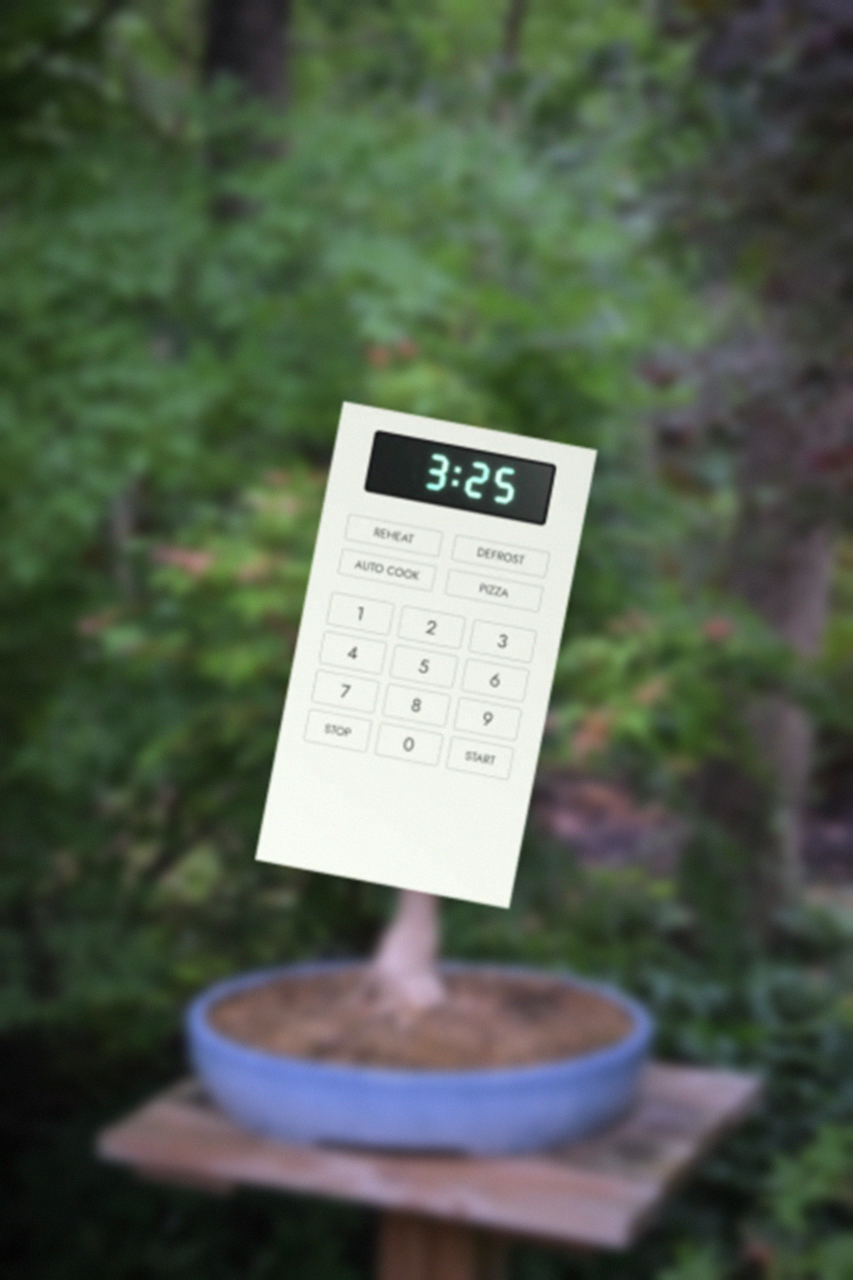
3:25
